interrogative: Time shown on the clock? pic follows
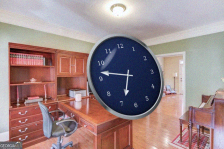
6:47
